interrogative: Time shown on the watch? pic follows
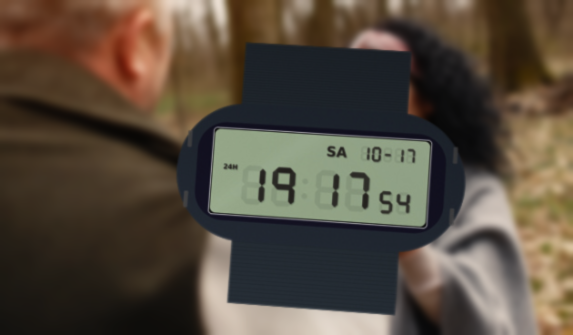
19:17:54
